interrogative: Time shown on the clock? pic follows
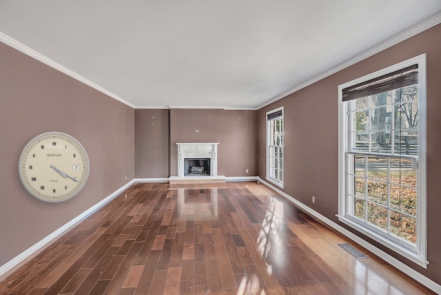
4:20
